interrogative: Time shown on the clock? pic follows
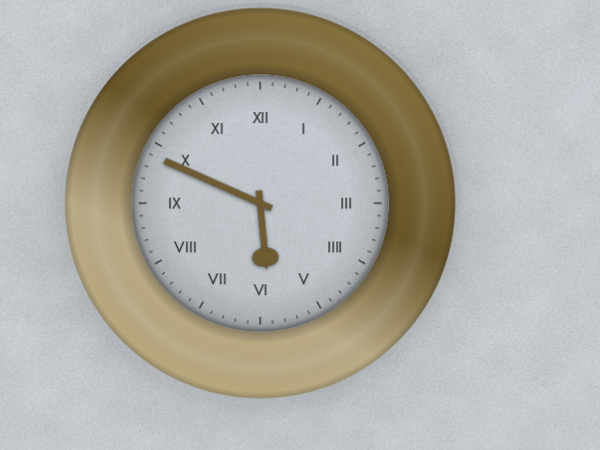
5:49
